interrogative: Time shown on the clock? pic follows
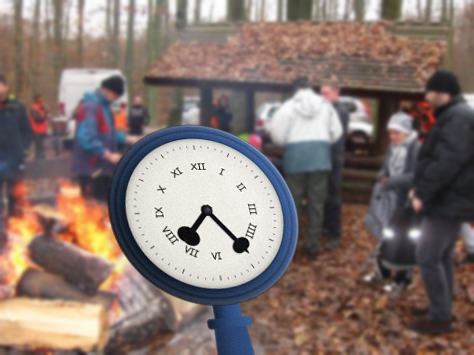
7:24
